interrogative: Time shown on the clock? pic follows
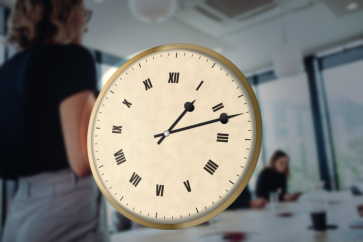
1:12
